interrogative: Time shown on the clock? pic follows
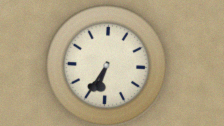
6:35
